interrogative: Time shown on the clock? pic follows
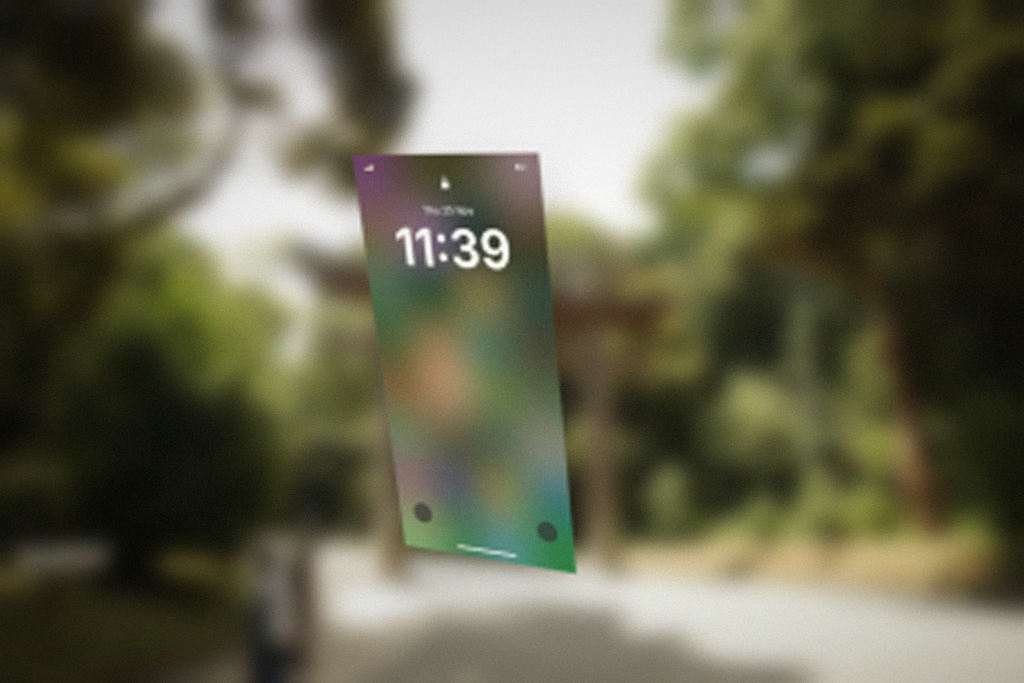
11:39
